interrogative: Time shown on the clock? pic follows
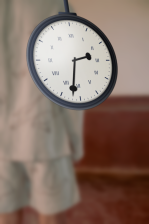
2:32
